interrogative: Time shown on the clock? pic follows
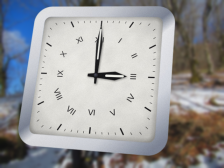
3:00
